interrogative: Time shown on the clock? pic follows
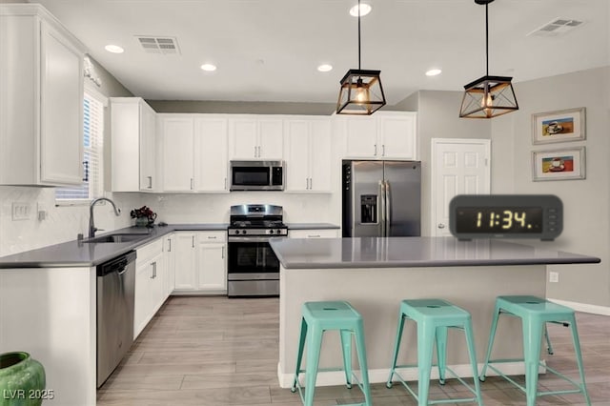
11:34
